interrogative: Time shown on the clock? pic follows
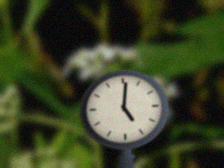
5:01
